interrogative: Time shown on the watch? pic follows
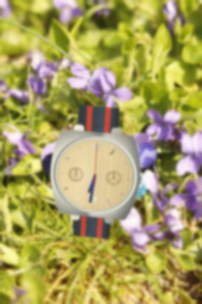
6:31
